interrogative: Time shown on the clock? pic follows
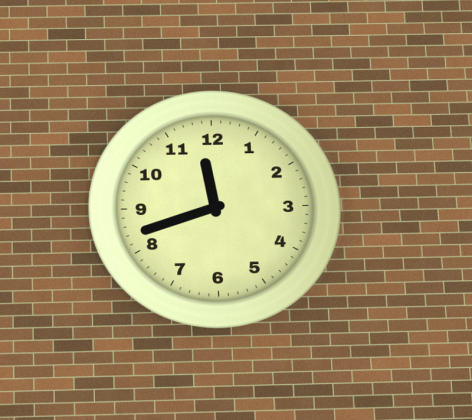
11:42
